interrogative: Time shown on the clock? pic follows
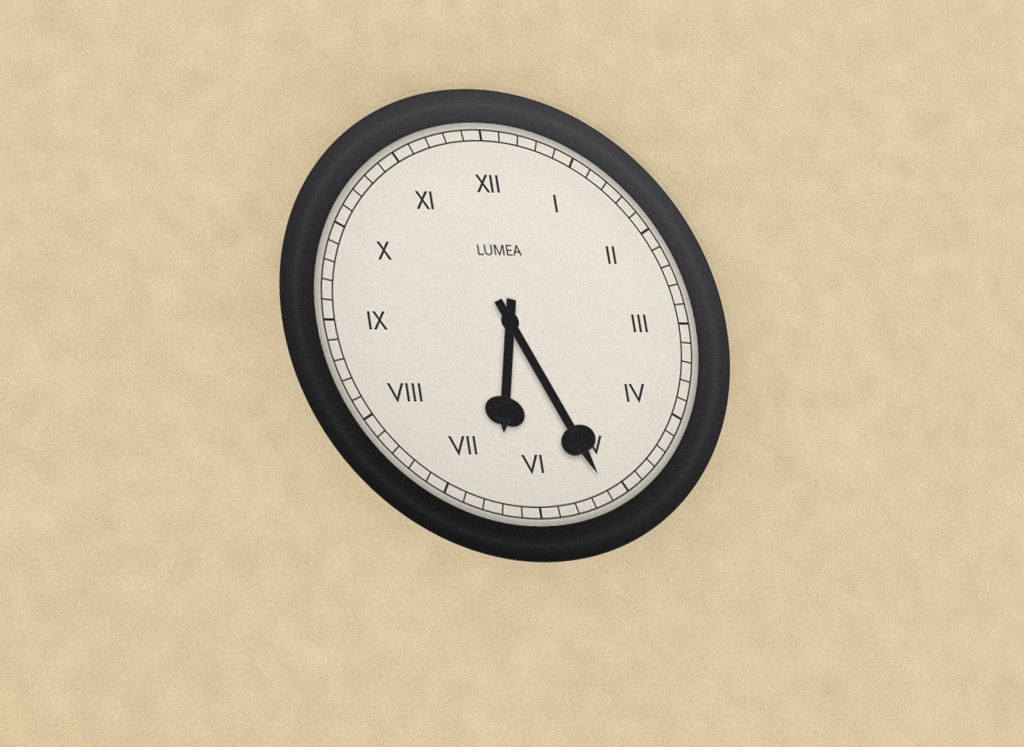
6:26
